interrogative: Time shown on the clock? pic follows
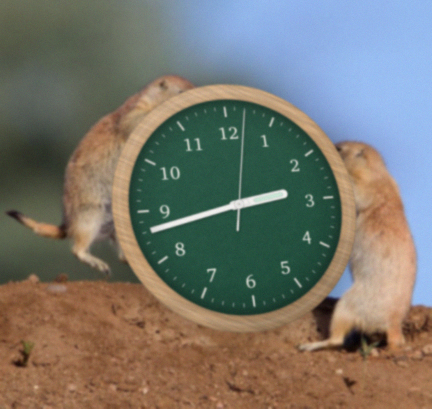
2:43:02
